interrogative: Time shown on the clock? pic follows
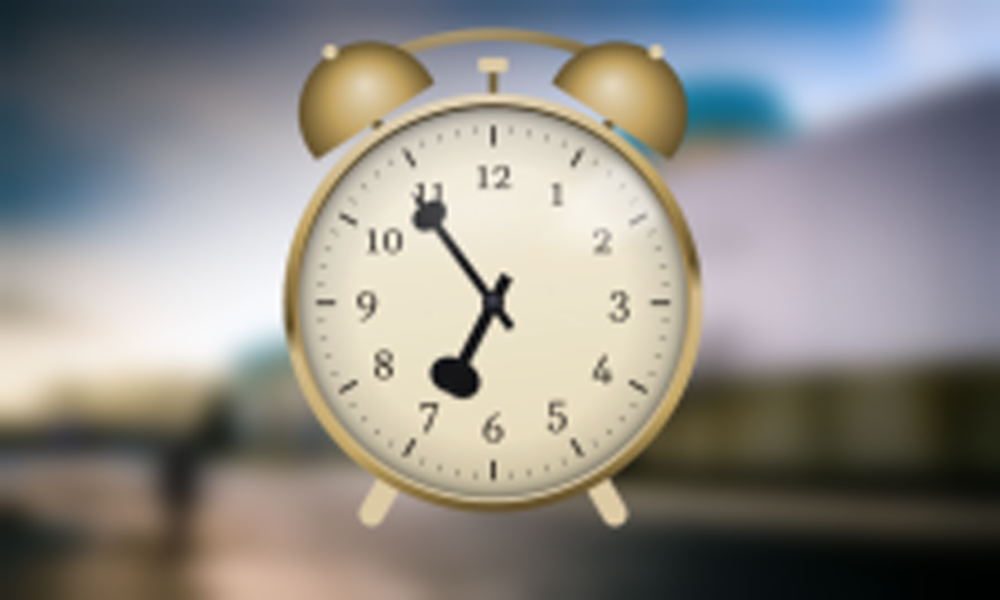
6:54
